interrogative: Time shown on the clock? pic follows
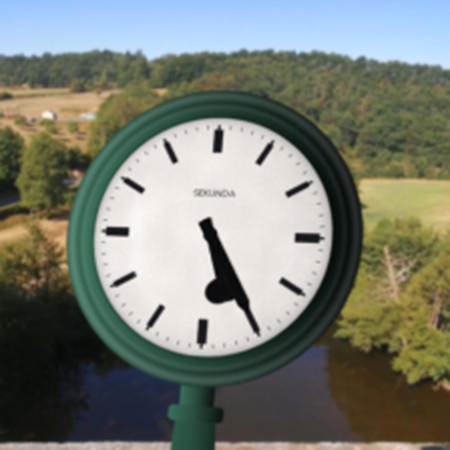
5:25
